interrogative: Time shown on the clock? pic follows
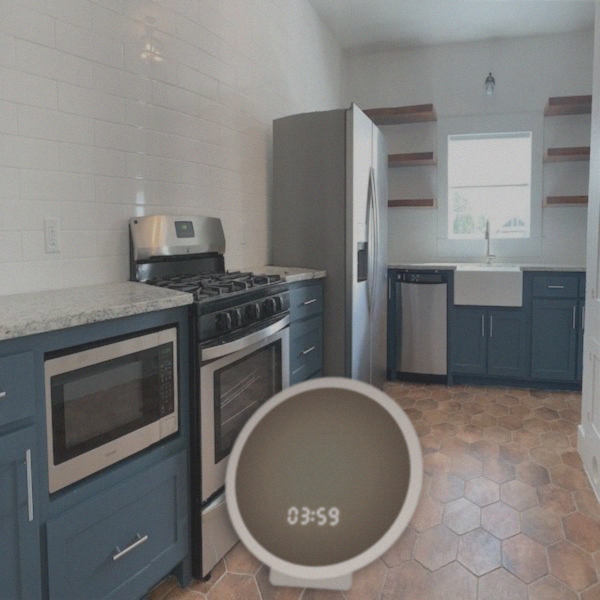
3:59
